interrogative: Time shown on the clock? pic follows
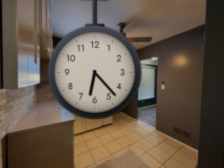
6:23
